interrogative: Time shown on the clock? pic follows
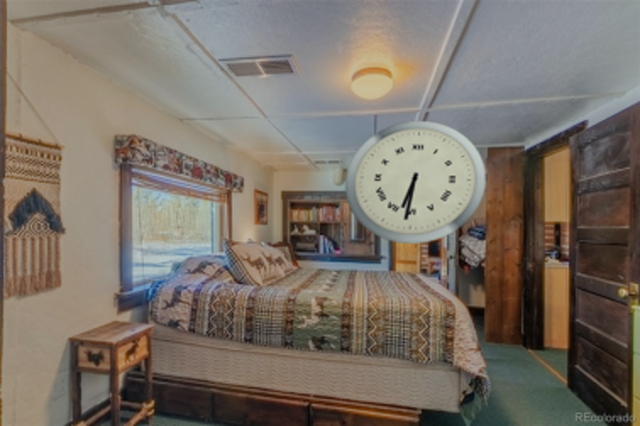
6:31
